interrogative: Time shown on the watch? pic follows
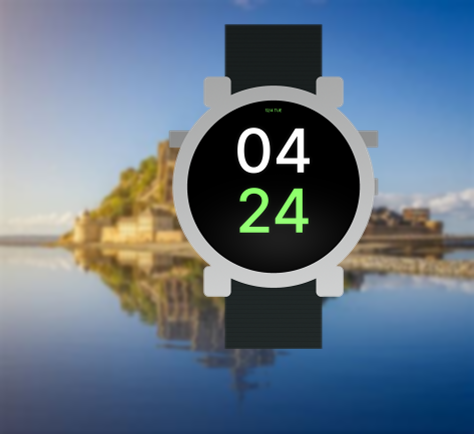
4:24
